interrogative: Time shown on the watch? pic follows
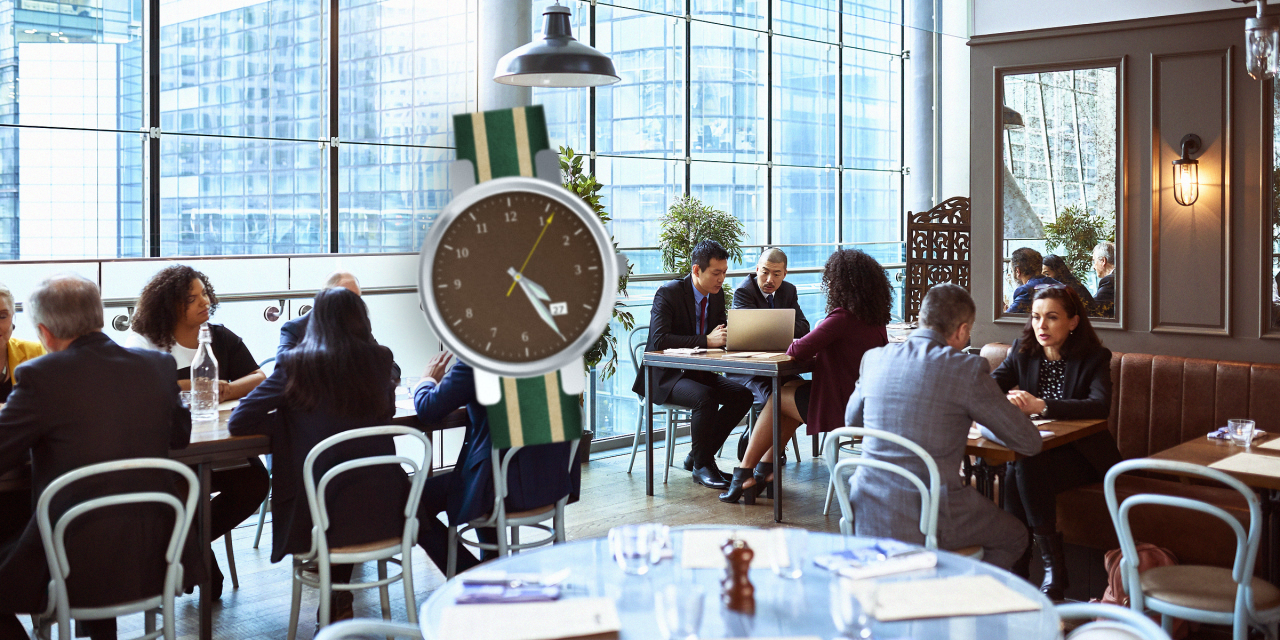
4:25:06
